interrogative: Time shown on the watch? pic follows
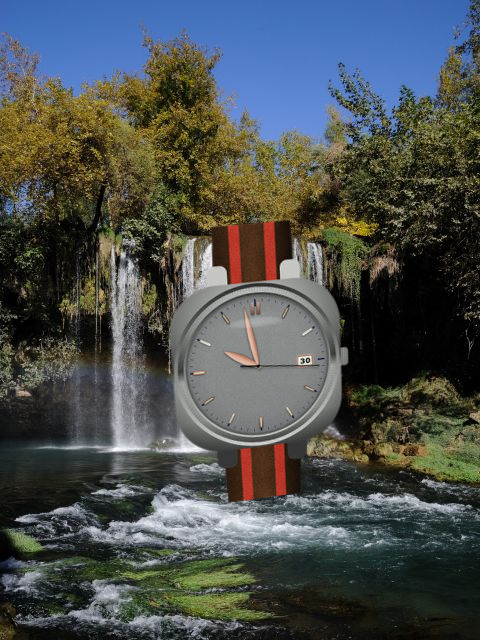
9:58:16
